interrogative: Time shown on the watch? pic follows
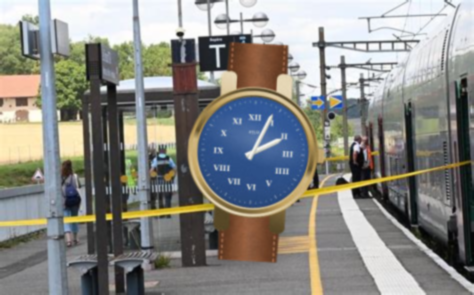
2:04
